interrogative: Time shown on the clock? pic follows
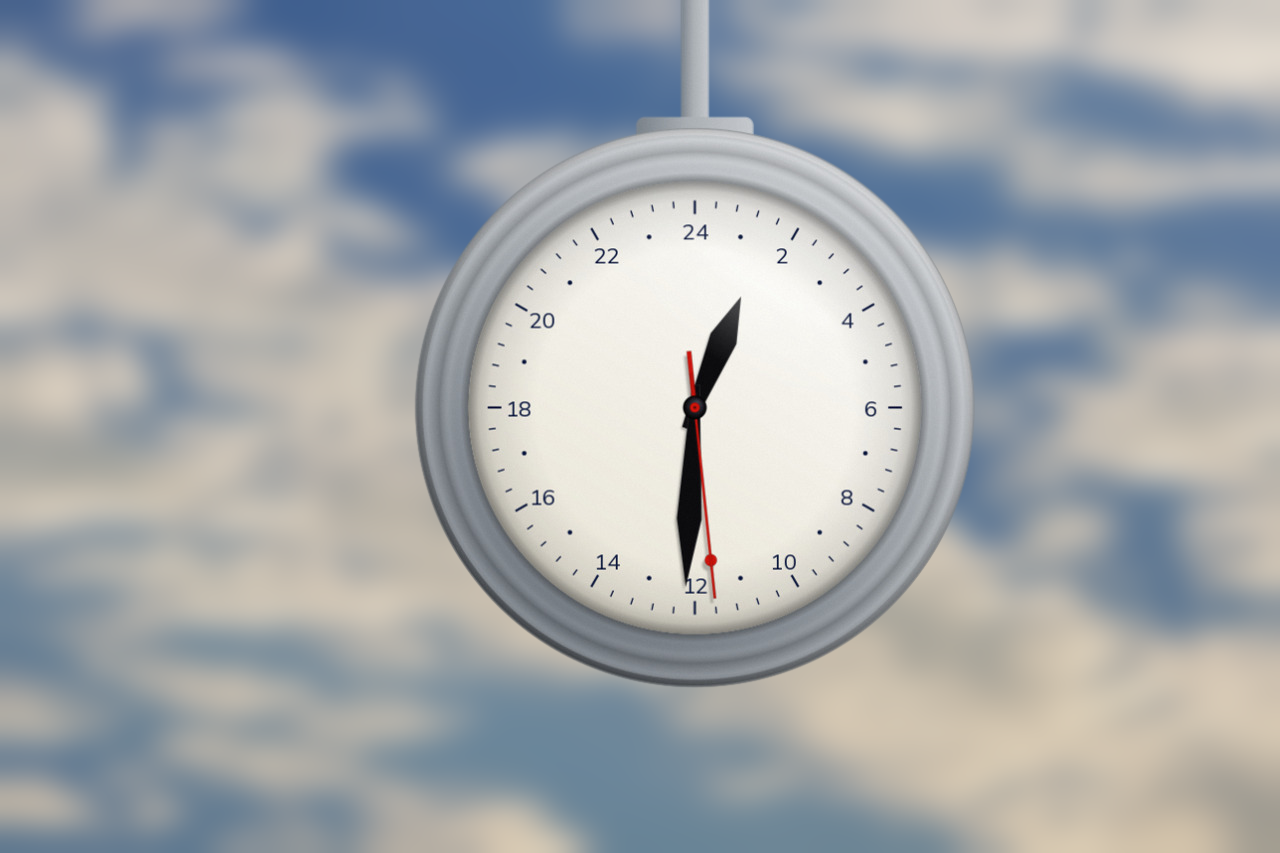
1:30:29
